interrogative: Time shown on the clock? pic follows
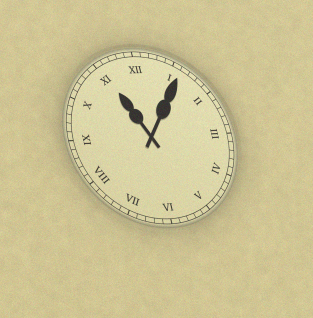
11:06
